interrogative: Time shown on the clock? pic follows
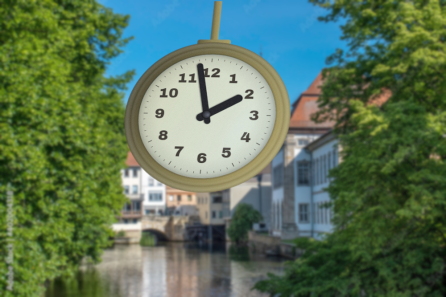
1:58
